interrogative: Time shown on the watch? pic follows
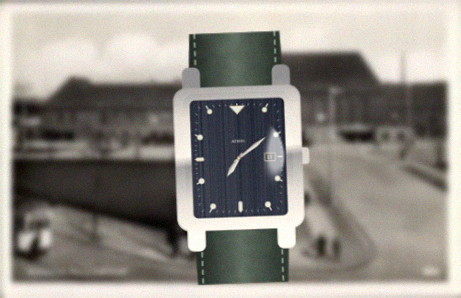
7:09
